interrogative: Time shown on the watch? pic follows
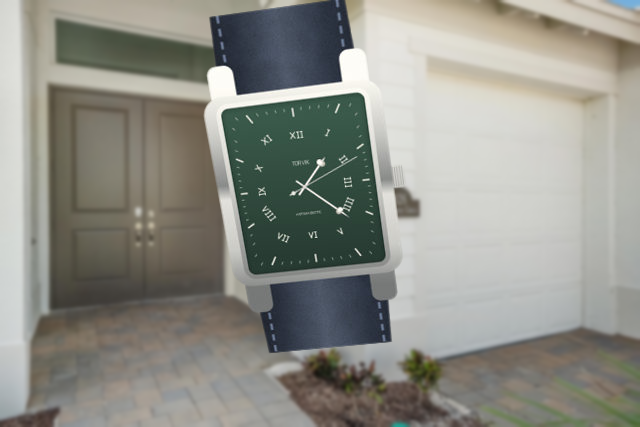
1:22:11
